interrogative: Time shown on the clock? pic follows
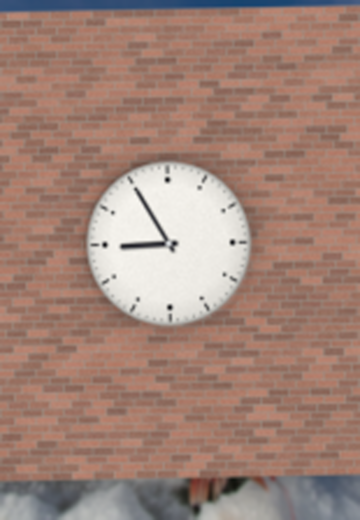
8:55
